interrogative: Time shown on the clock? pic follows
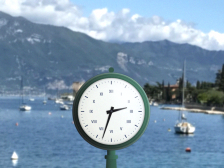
2:33
